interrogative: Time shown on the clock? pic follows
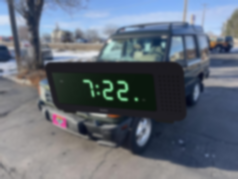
7:22
